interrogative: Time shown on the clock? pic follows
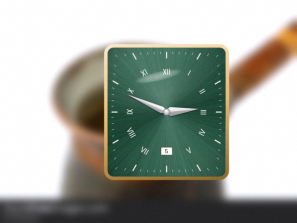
2:49
